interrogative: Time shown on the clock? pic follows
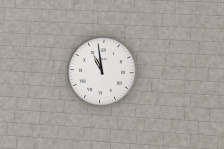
10:58
